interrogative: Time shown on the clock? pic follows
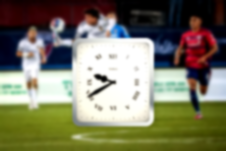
9:40
